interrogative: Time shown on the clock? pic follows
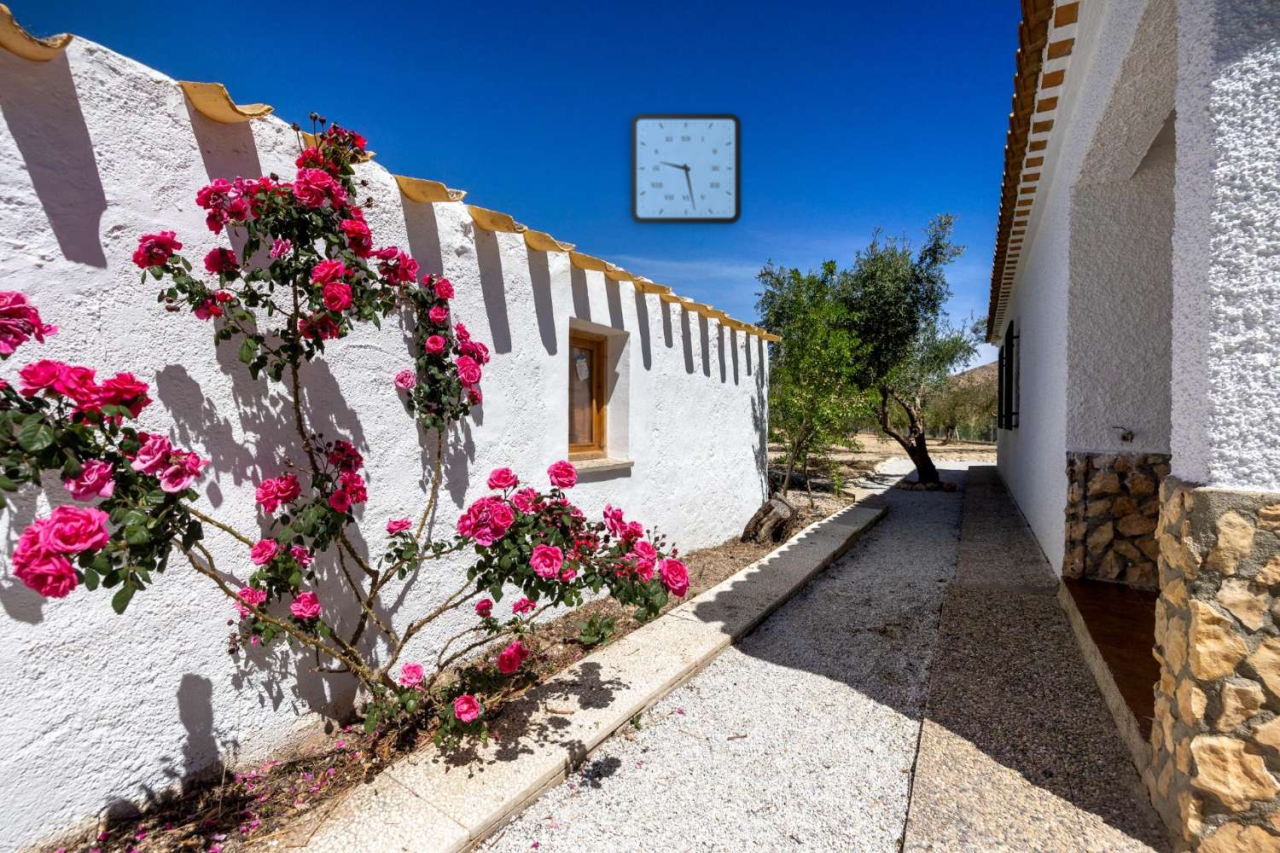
9:28
